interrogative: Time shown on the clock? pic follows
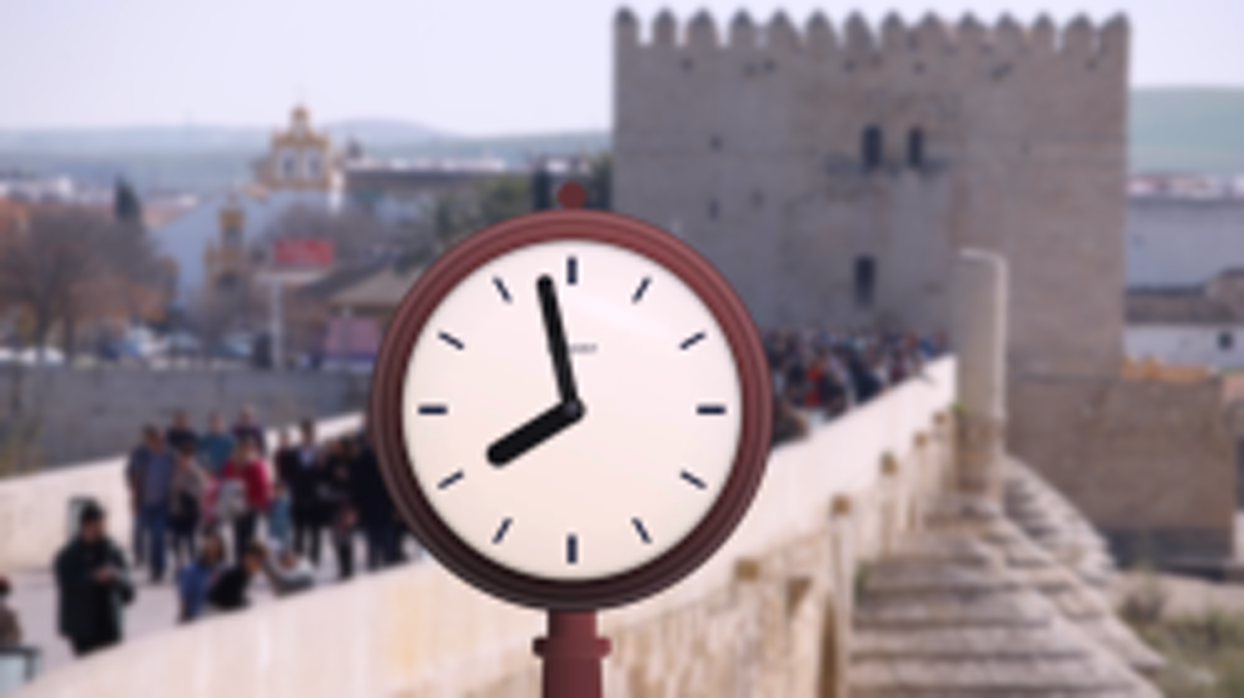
7:58
